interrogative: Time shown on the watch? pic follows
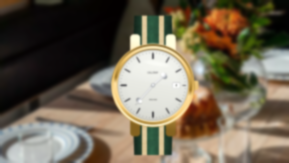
1:37
